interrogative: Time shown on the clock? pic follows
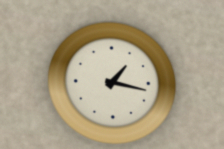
1:17
